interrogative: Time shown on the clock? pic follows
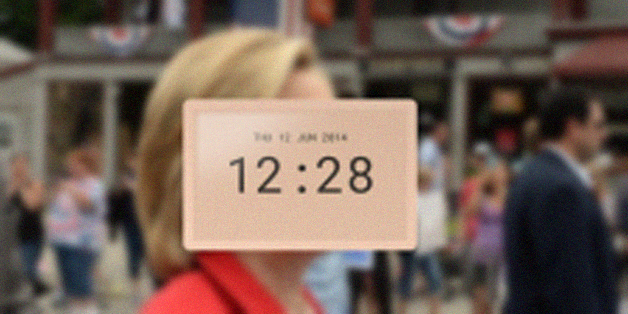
12:28
